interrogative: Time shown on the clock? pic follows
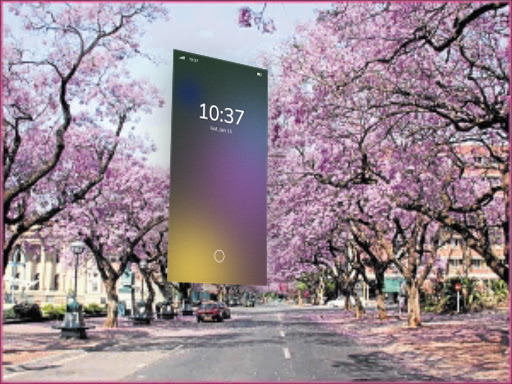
10:37
